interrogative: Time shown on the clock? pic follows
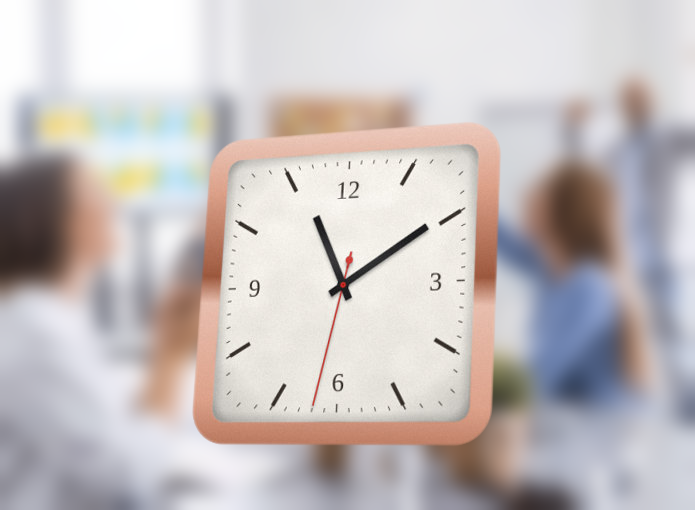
11:09:32
